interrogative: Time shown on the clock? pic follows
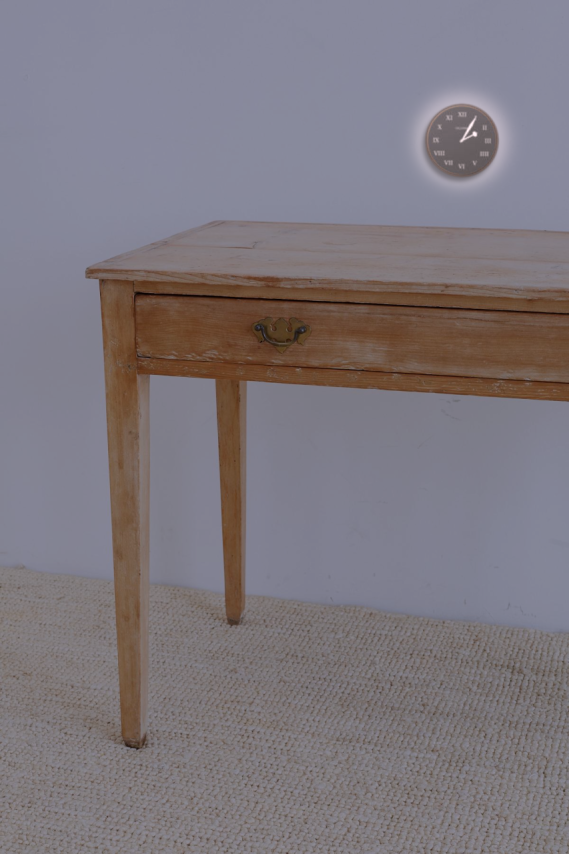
2:05
